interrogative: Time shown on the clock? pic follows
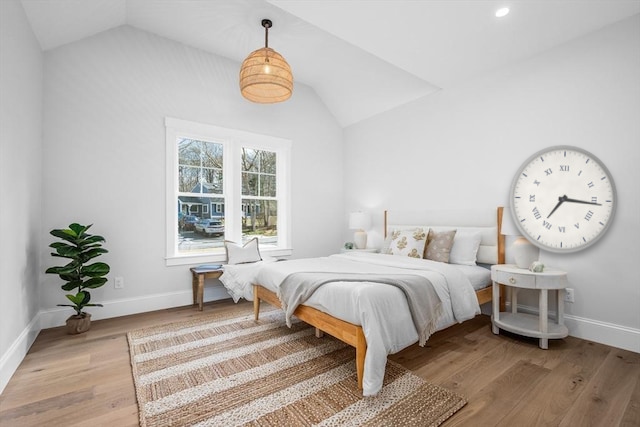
7:16
